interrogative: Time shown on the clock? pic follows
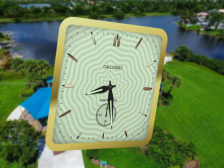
8:28
